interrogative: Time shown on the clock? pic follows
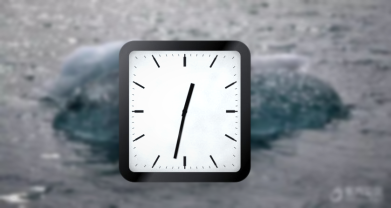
12:32
